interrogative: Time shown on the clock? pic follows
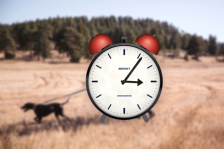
3:06
